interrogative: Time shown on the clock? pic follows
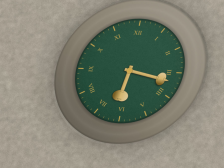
6:17
